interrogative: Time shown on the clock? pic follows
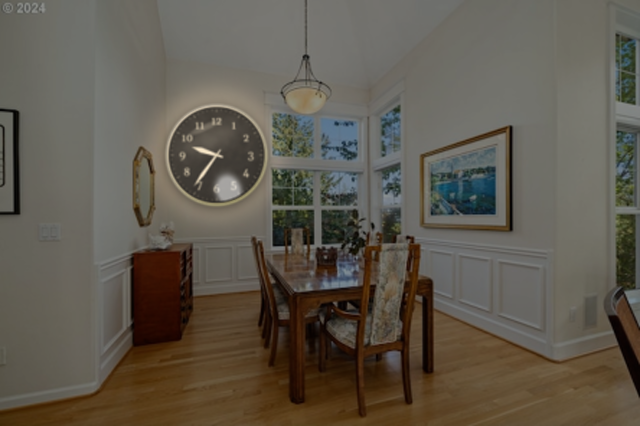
9:36
